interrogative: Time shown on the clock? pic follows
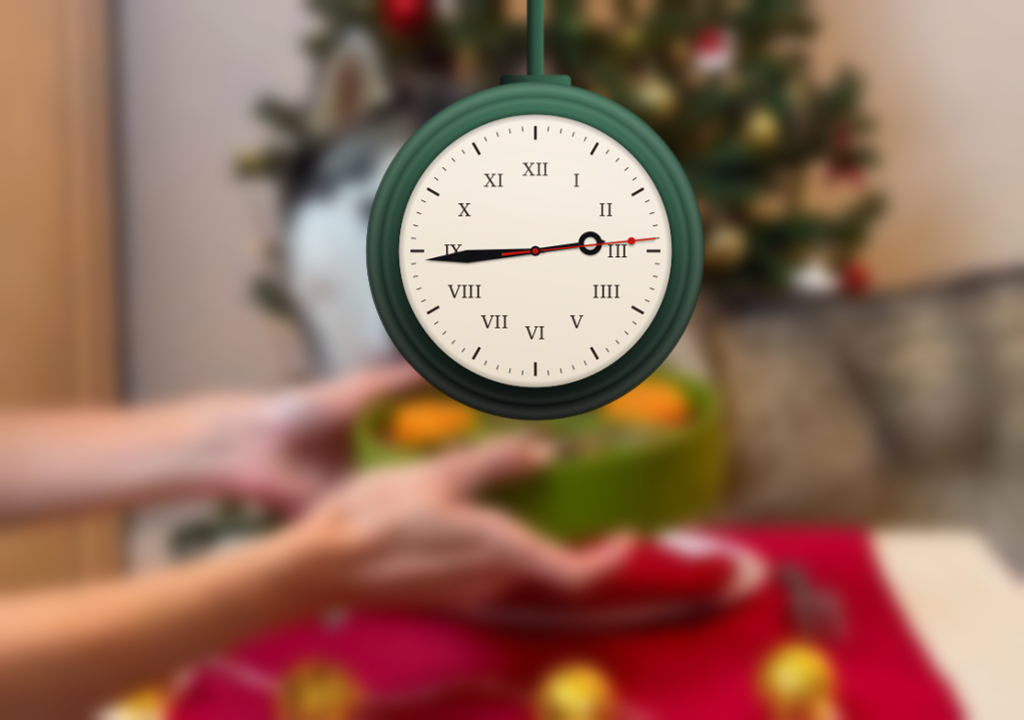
2:44:14
